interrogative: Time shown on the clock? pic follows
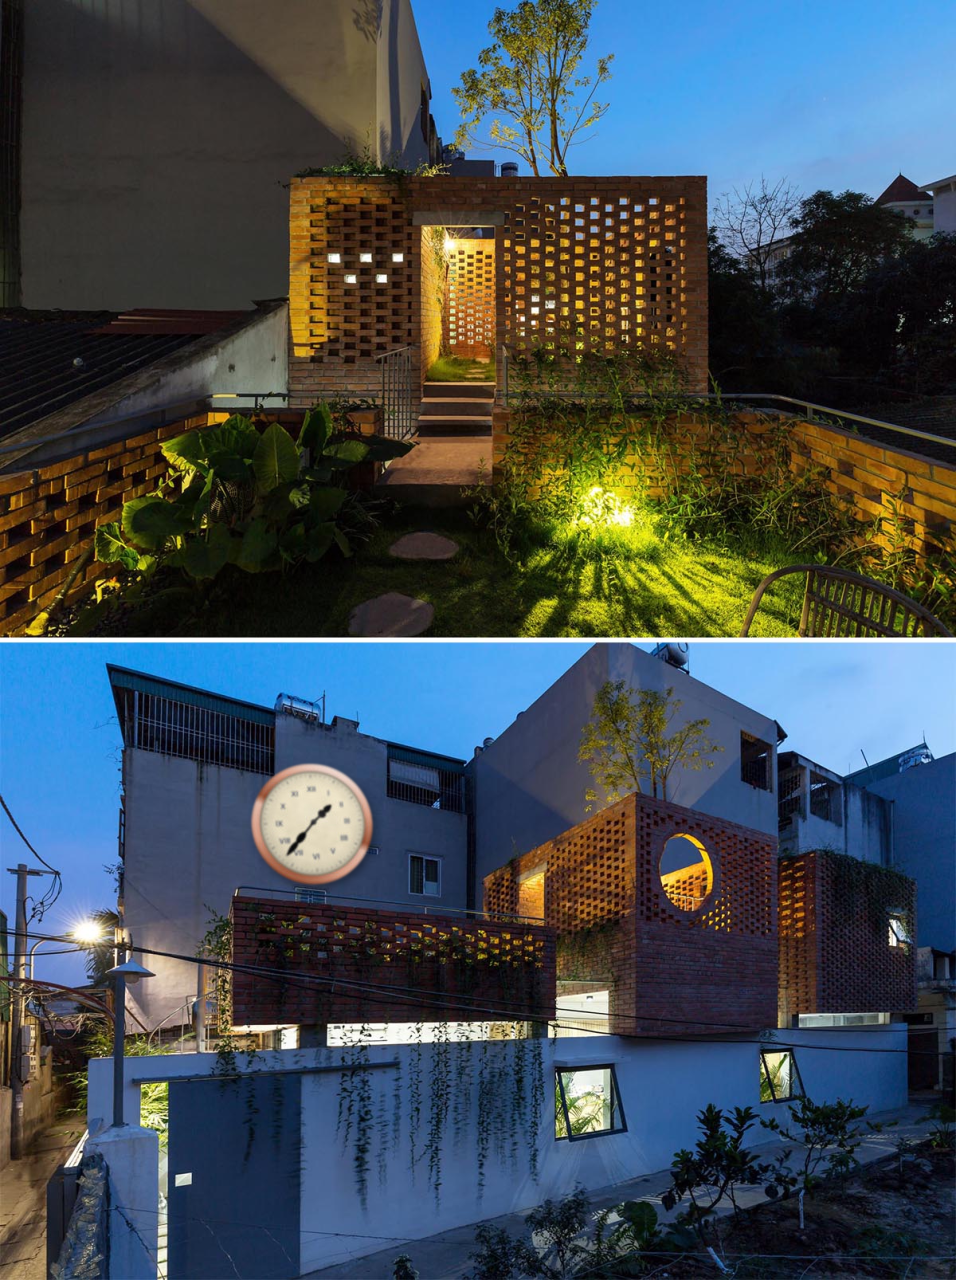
1:37
